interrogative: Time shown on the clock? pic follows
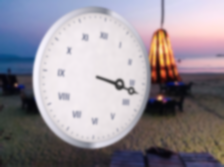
3:17
